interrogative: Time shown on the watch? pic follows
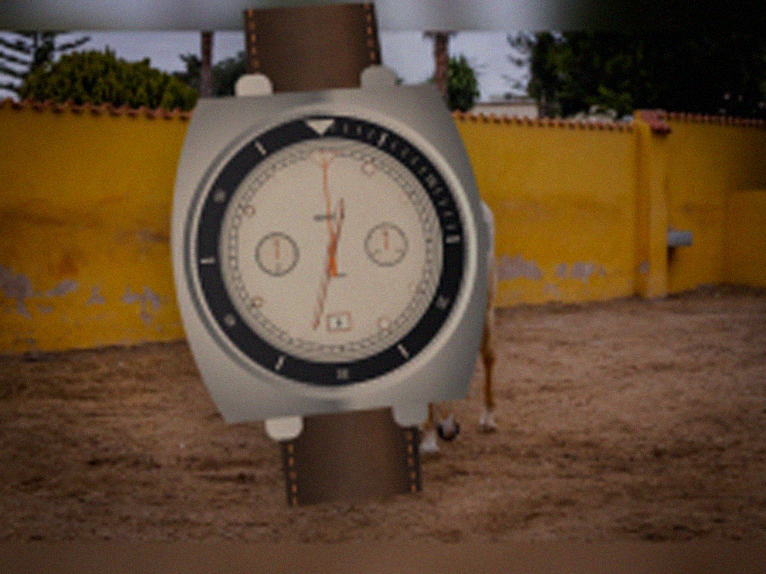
12:33
